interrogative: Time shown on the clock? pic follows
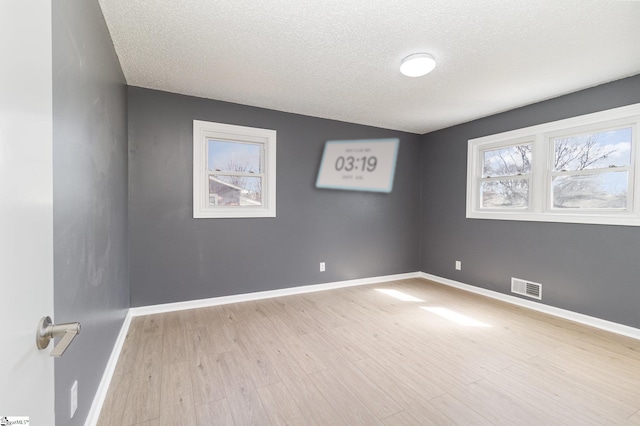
3:19
